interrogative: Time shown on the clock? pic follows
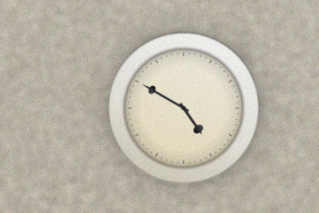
4:50
